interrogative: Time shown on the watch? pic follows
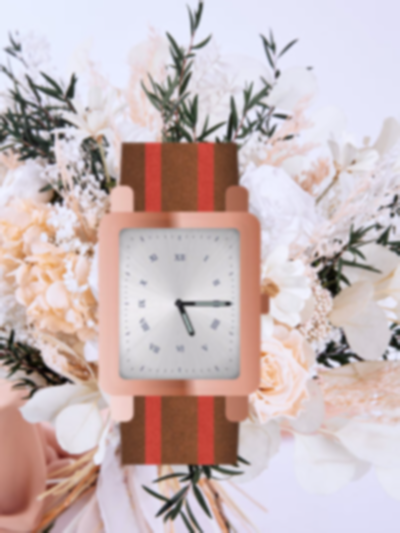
5:15
